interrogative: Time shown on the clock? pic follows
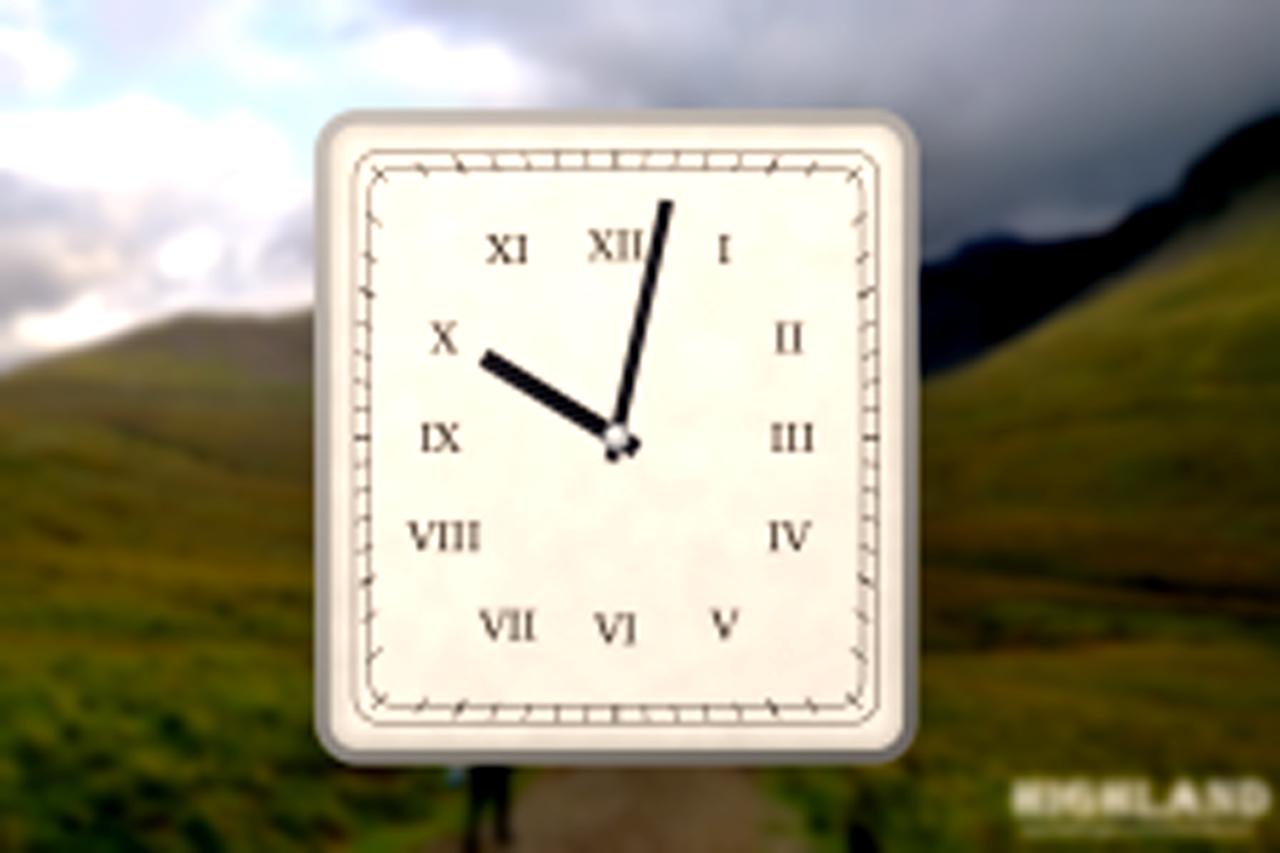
10:02
